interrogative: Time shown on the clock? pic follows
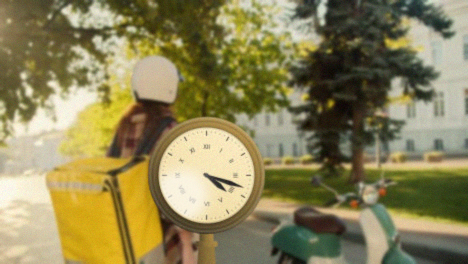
4:18
